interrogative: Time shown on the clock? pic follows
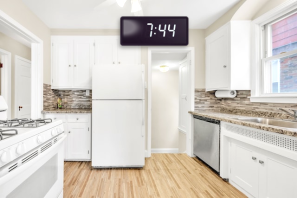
7:44
